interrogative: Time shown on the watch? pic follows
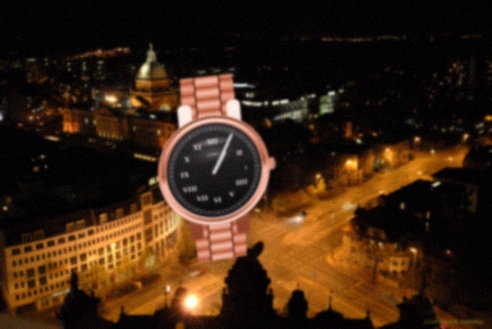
1:05
